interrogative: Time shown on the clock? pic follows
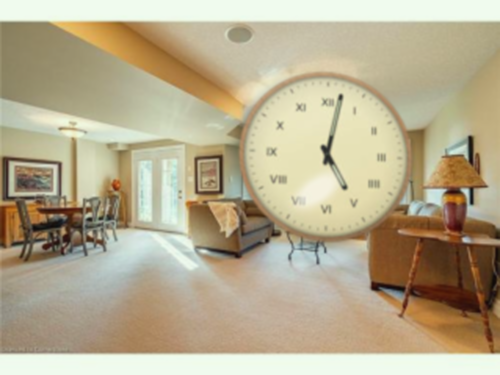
5:02
